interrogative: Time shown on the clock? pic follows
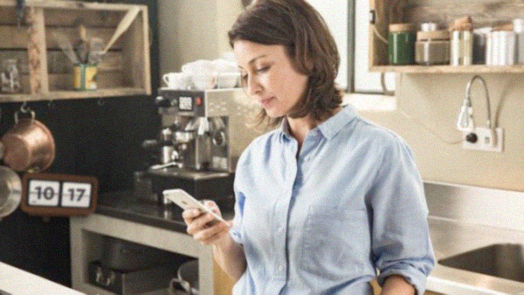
10:17
